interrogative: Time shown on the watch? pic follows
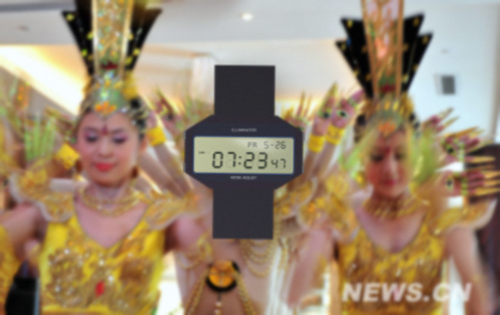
7:23:47
